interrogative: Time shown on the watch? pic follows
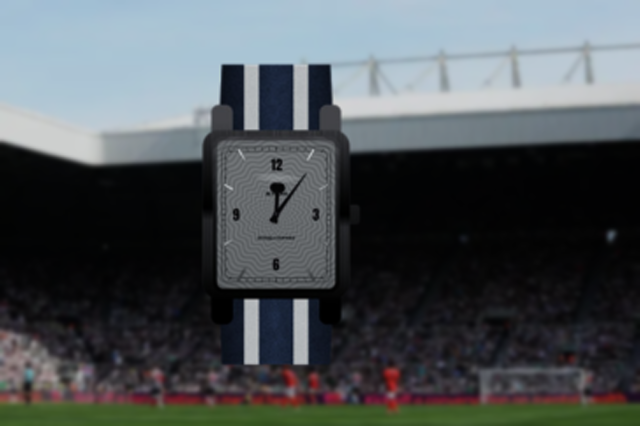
12:06
